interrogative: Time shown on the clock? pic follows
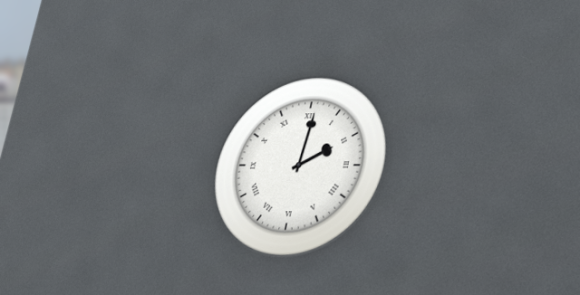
2:01
